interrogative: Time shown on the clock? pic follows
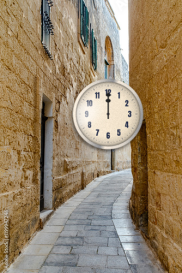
12:00
